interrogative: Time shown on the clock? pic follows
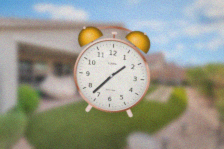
1:37
